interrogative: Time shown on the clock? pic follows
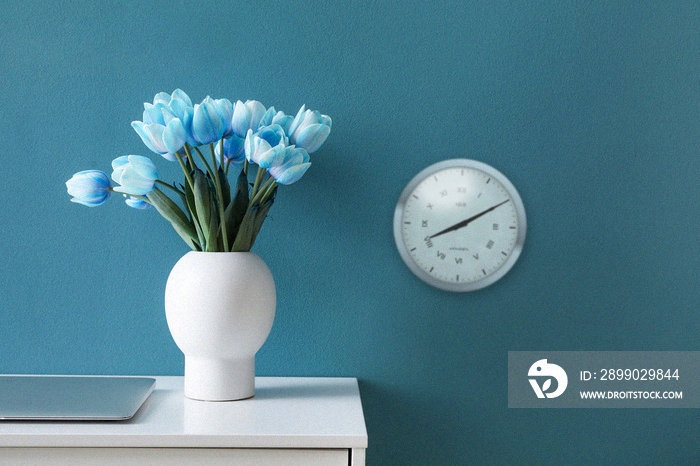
8:10
